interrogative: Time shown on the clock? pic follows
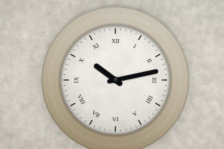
10:13
